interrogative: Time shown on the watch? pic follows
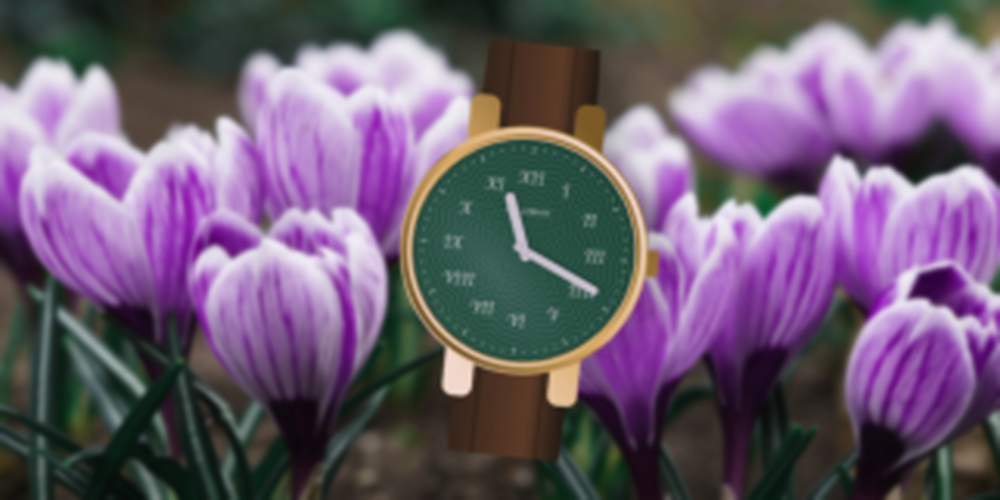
11:19
